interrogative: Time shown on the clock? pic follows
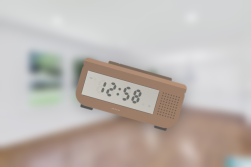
12:58
